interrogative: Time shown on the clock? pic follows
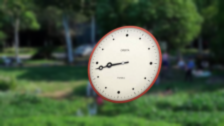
8:43
